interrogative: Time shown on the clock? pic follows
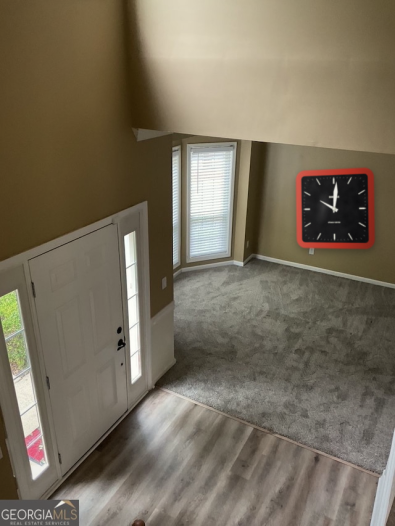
10:01
